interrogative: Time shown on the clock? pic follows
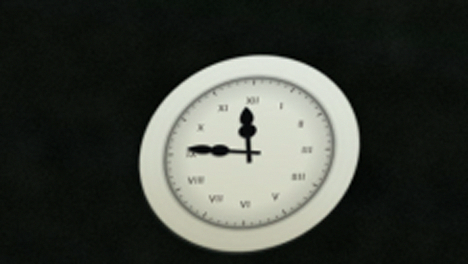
11:46
